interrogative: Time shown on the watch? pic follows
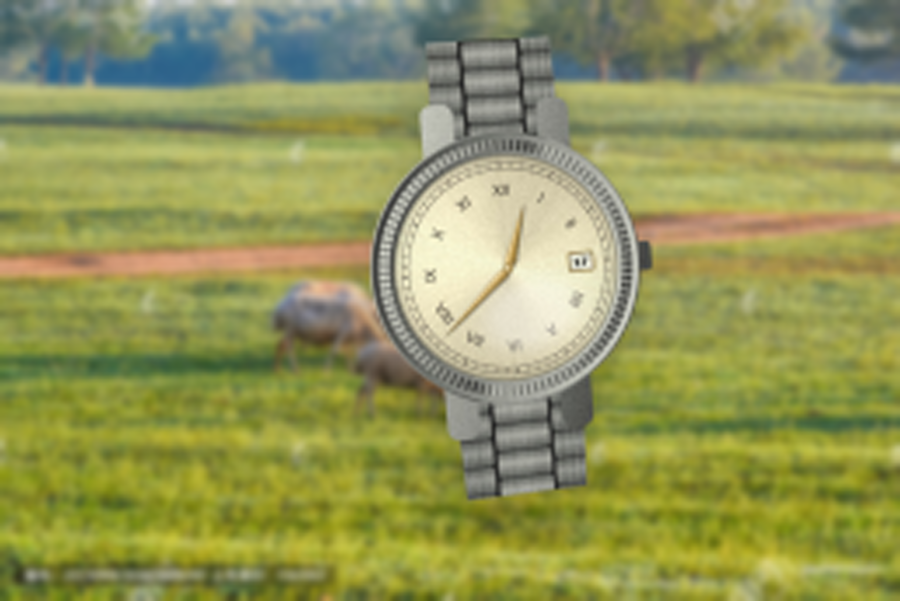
12:38
